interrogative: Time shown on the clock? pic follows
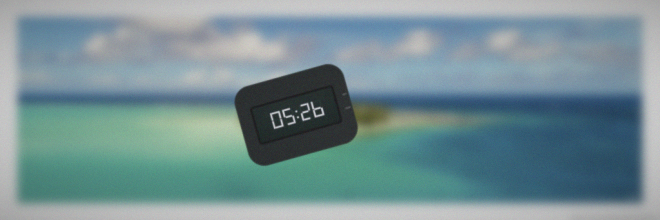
5:26
